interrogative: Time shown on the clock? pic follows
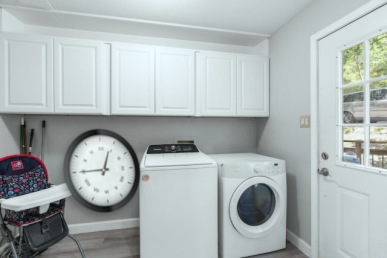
12:45
